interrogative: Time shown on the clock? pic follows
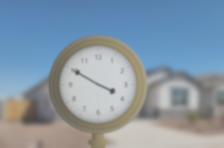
3:50
